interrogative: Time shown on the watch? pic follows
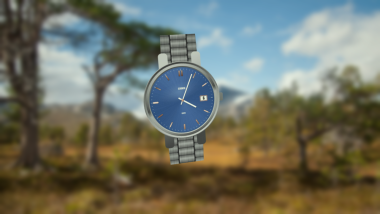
4:04
